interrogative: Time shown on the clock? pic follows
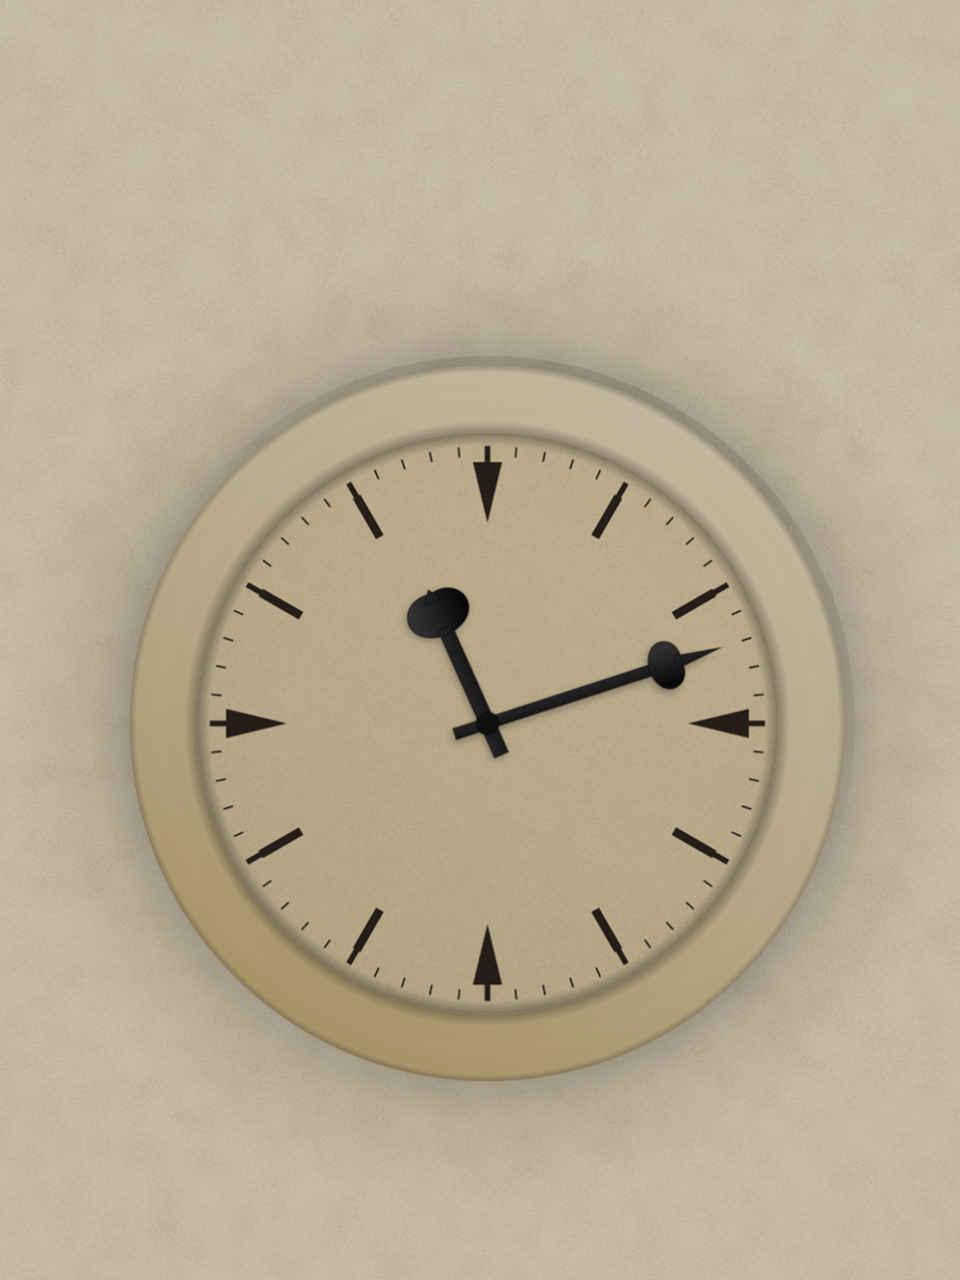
11:12
